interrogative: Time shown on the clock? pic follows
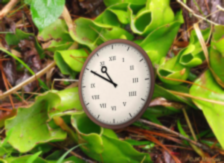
10:50
